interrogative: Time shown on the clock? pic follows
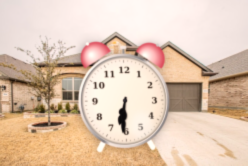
6:31
